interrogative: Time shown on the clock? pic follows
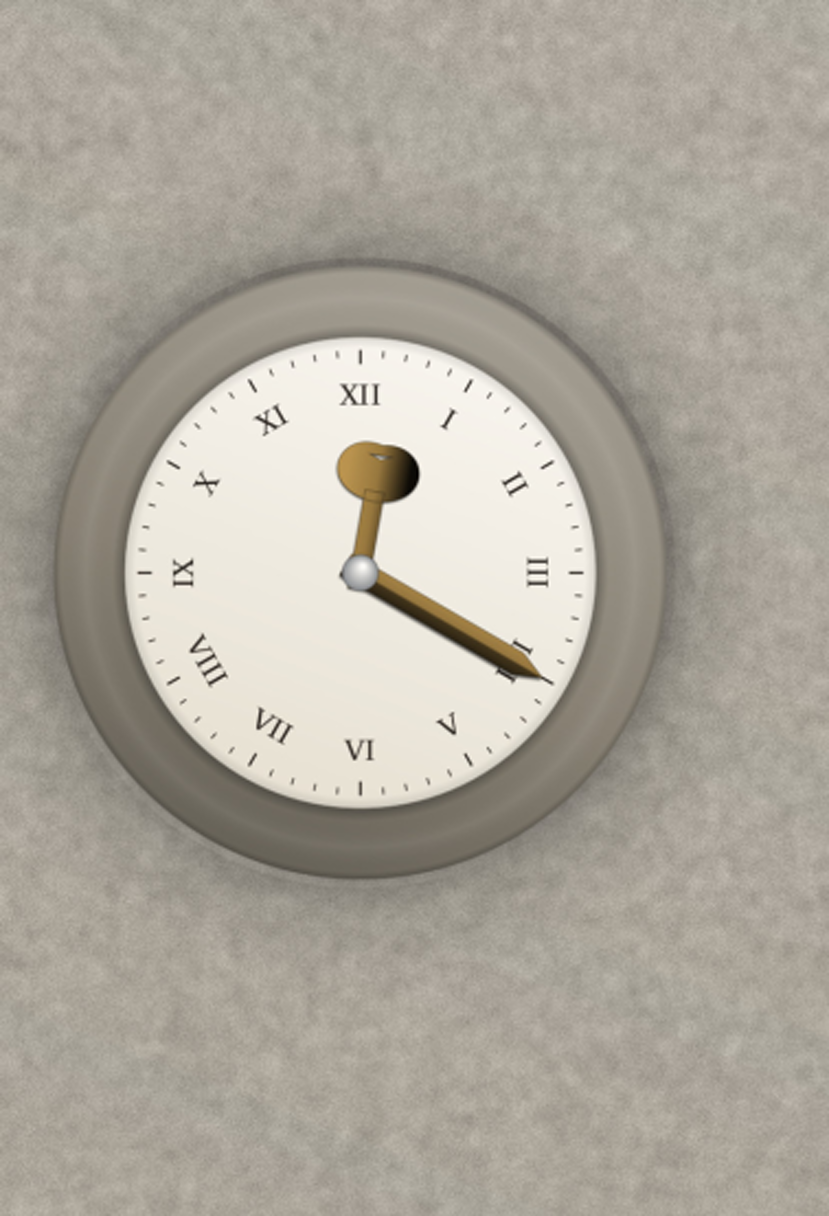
12:20
